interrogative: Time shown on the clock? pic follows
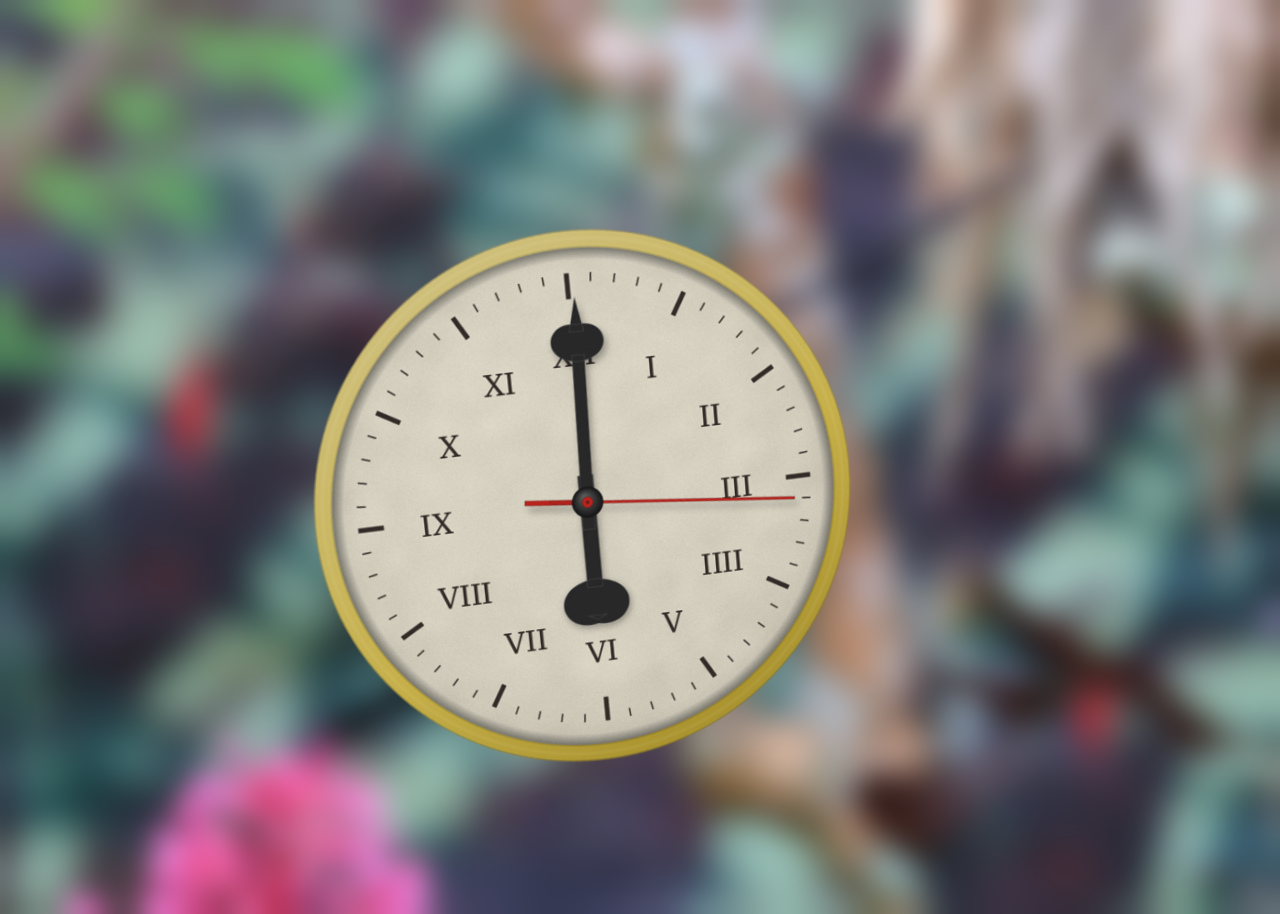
6:00:16
